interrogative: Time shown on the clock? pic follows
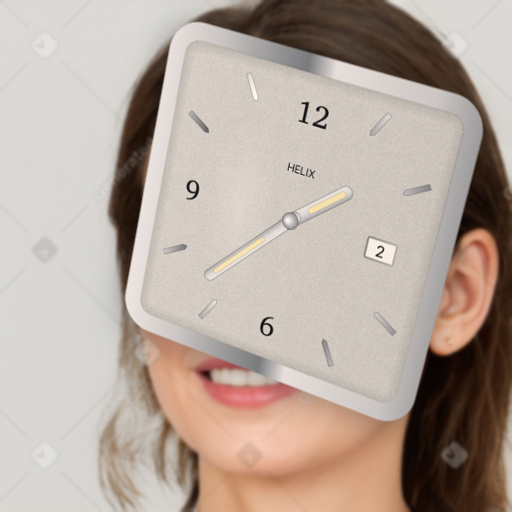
1:37
